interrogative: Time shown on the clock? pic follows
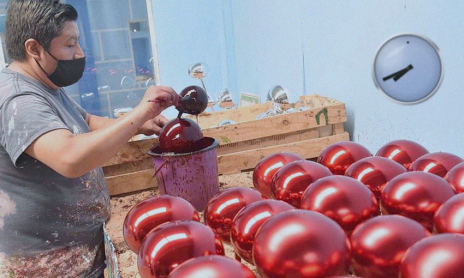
7:41
